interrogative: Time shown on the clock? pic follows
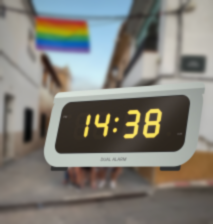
14:38
